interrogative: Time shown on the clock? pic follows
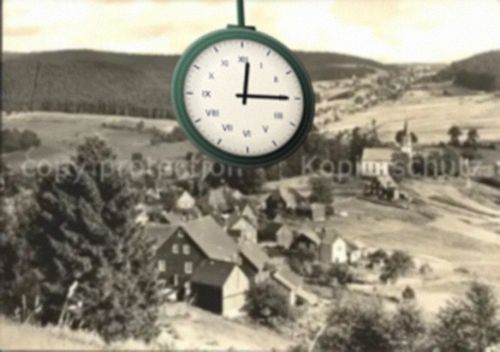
12:15
